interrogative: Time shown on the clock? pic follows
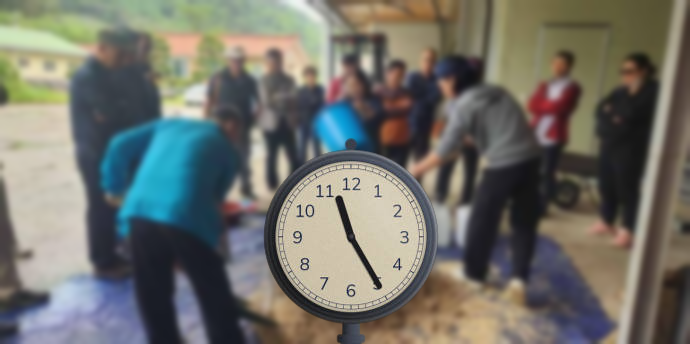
11:25
